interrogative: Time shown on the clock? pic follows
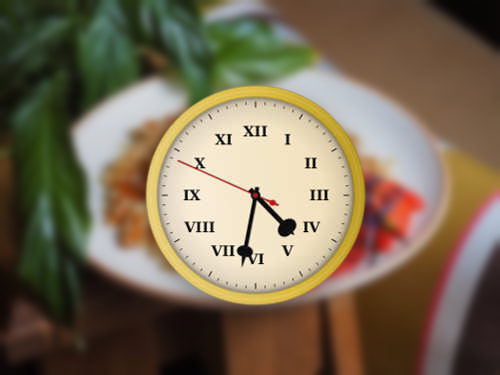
4:31:49
